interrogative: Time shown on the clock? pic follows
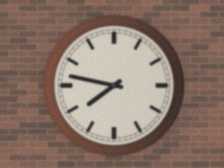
7:47
